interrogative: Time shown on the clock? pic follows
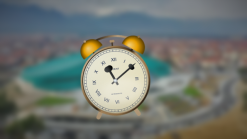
11:09
